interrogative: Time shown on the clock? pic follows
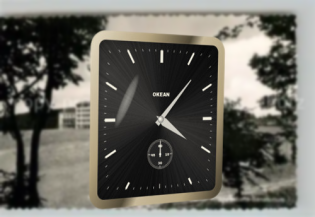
4:07
